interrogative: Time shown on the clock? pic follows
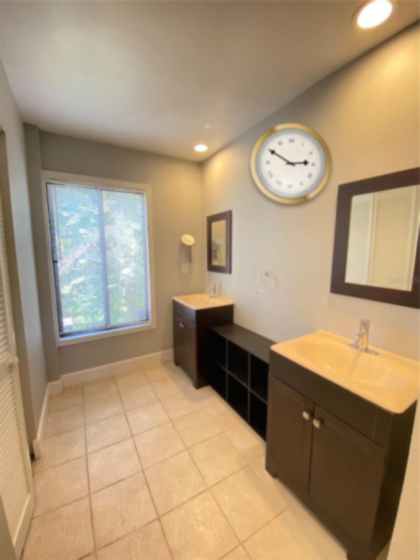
2:50
